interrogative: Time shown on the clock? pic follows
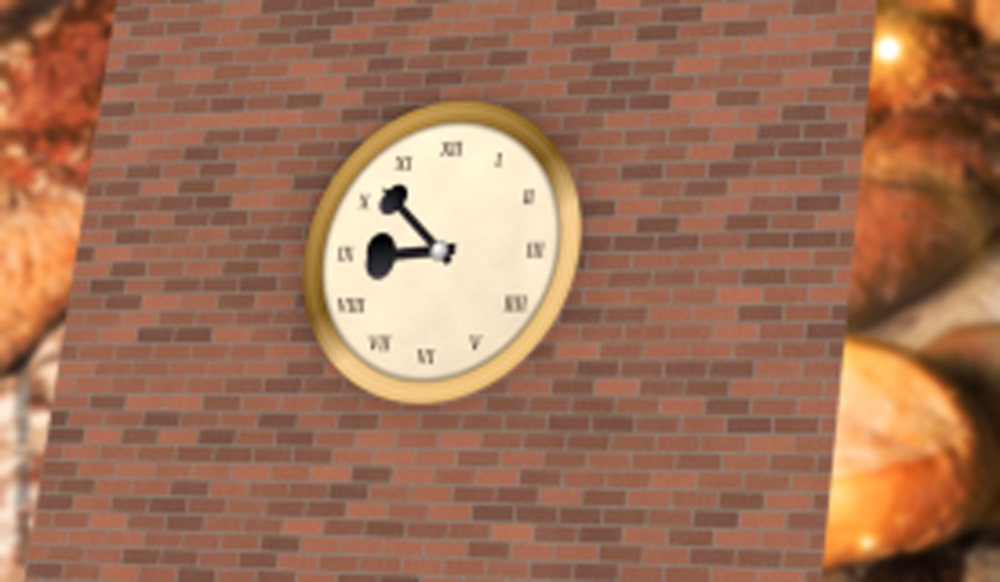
8:52
